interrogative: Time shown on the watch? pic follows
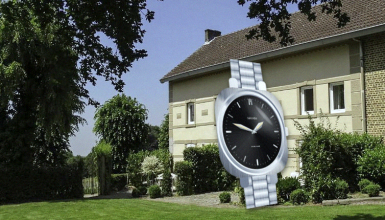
1:48
